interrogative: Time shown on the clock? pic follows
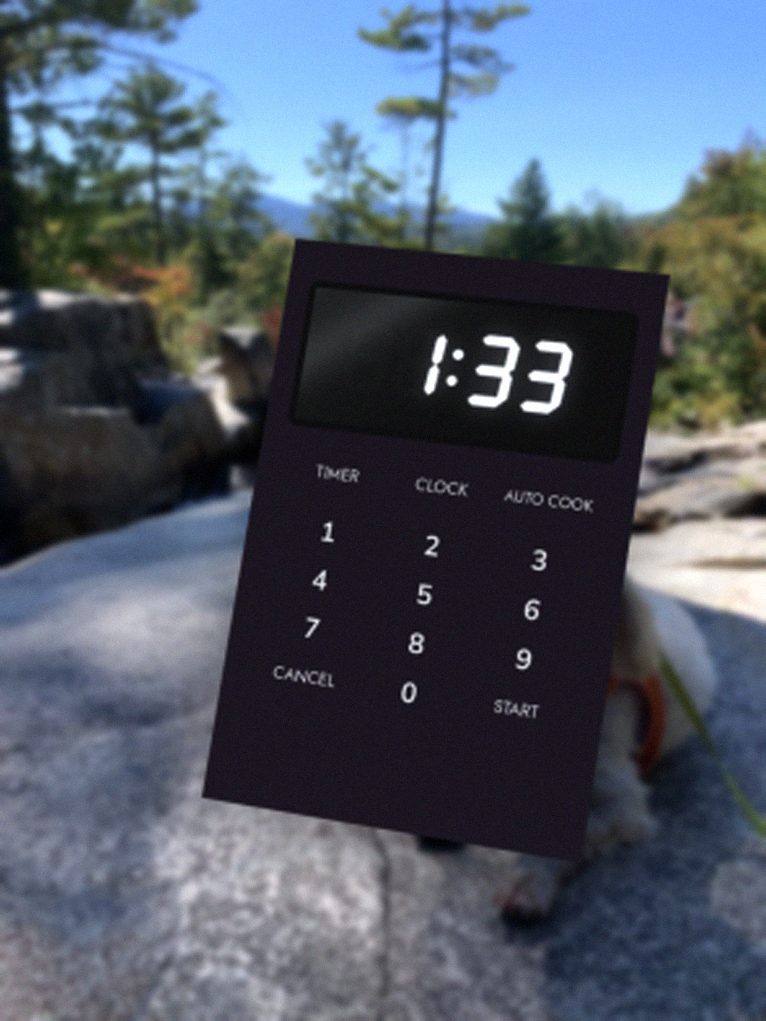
1:33
